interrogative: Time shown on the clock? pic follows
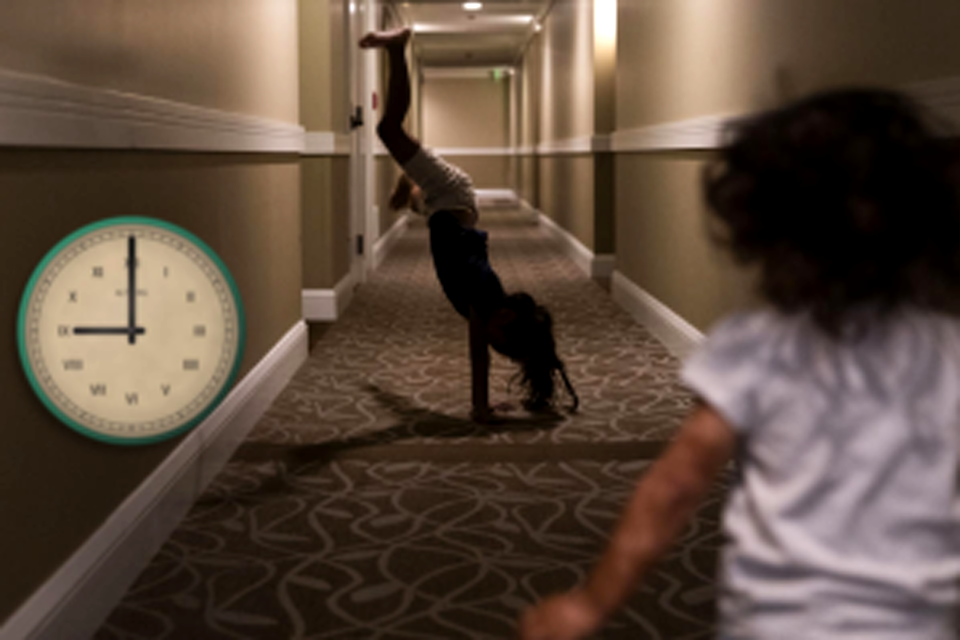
9:00
